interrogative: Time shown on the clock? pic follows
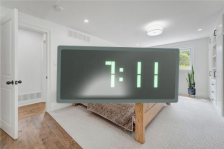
7:11
